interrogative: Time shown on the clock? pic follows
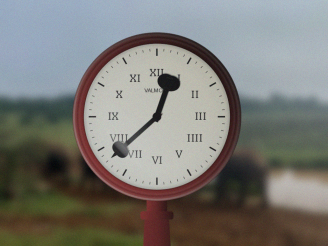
12:38
